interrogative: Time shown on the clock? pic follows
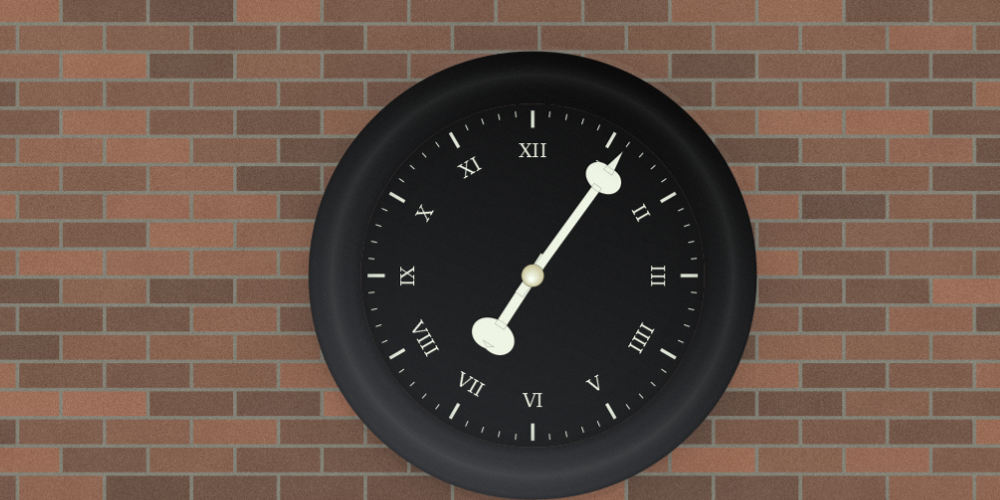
7:06
